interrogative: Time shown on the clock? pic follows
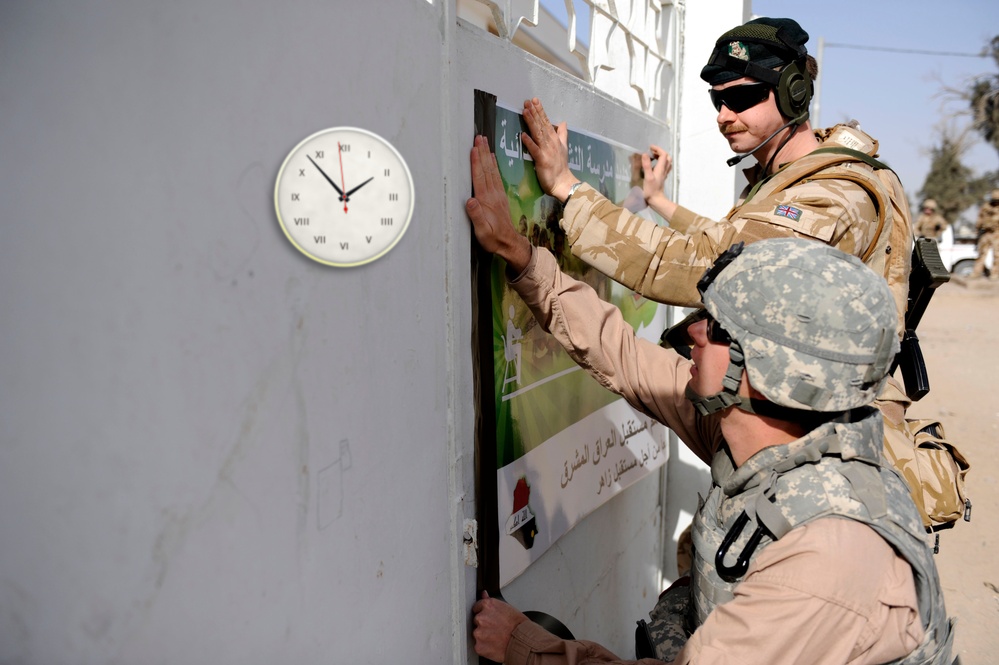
1:52:59
